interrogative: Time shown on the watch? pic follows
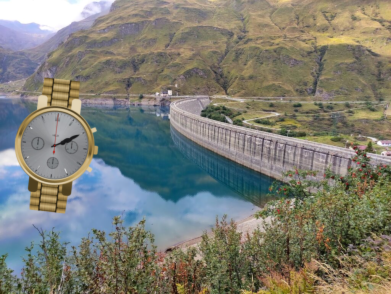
2:10
